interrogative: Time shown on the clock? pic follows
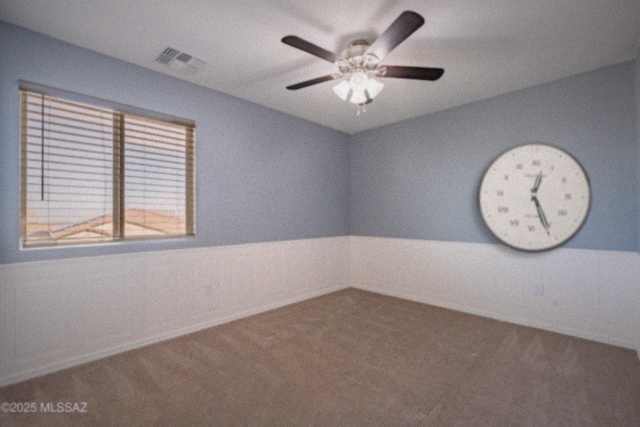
12:26
